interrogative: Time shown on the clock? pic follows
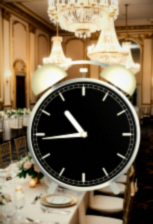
10:44
